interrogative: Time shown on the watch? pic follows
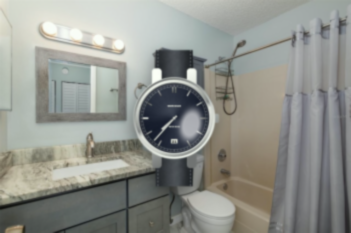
7:37
